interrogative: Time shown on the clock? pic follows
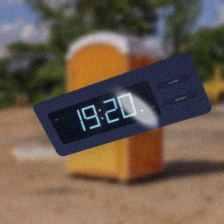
19:20
